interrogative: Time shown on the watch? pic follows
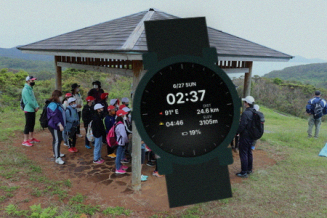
2:37
